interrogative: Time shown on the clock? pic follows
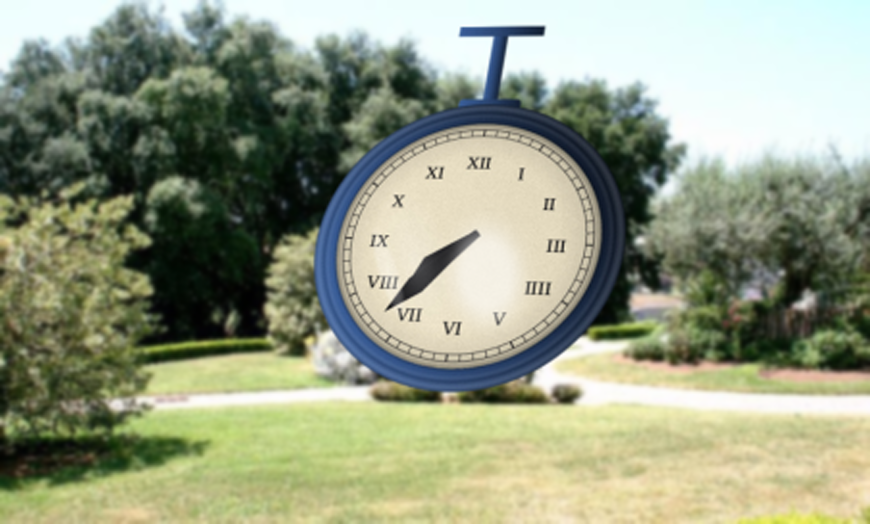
7:37
